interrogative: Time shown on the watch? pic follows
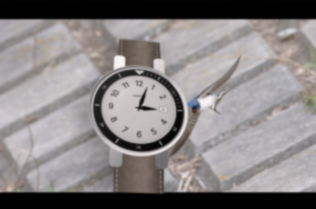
3:03
